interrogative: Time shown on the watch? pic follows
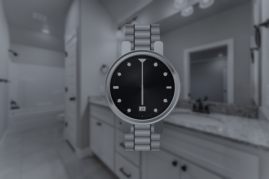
6:00
